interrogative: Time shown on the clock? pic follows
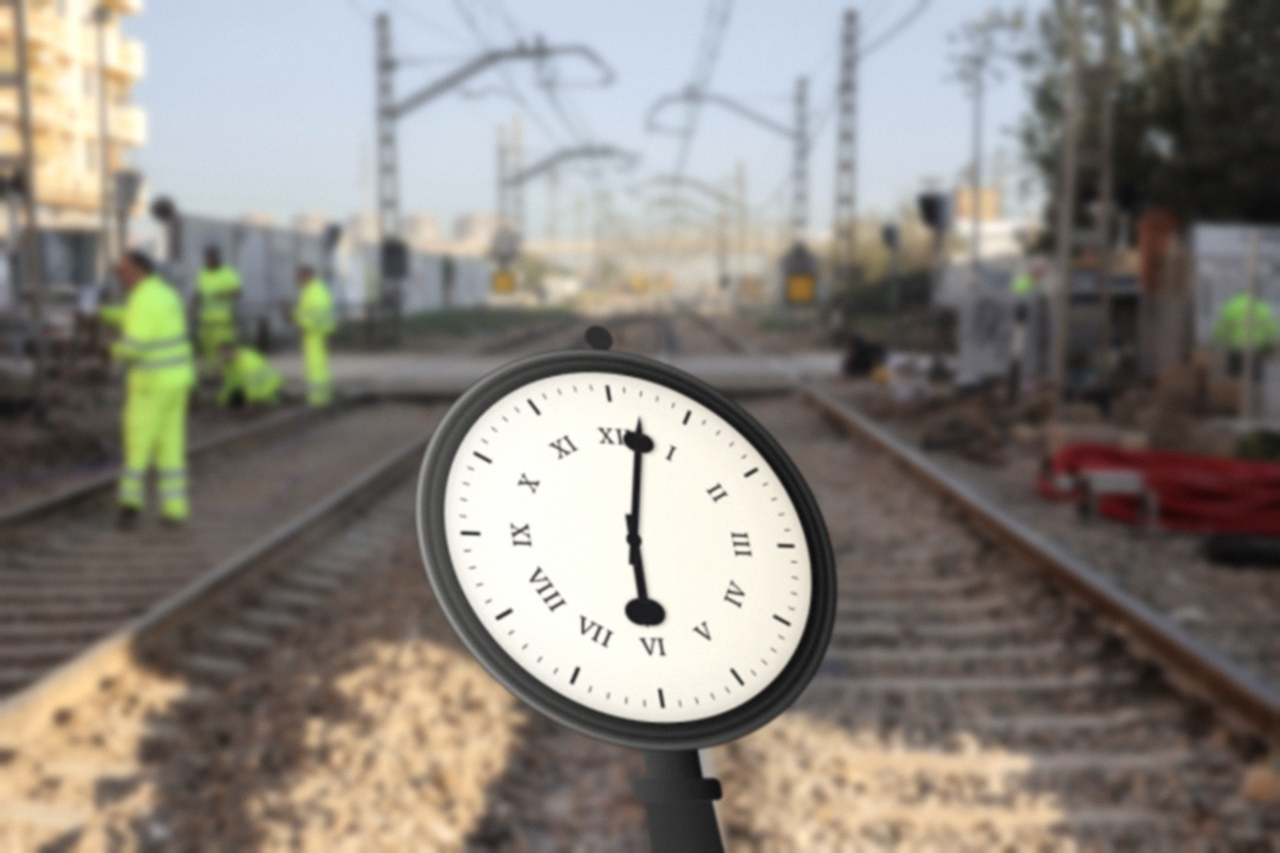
6:02
